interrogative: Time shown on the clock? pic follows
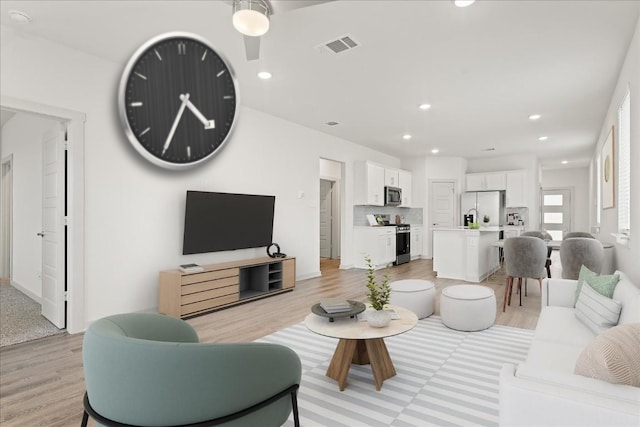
4:35
